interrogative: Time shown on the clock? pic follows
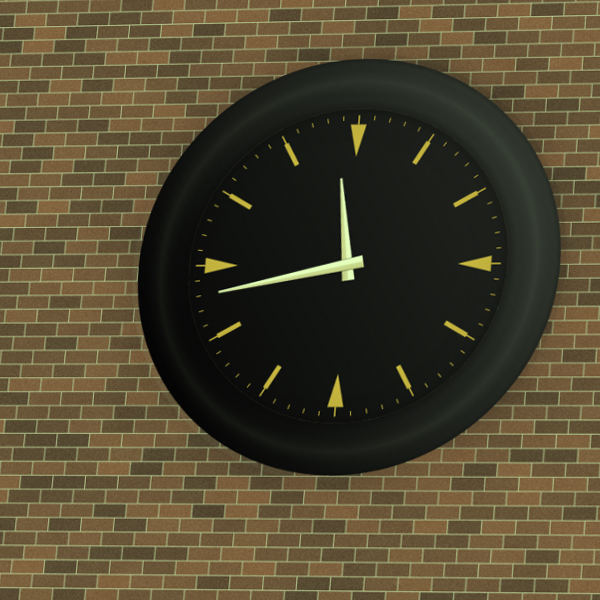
11:43
